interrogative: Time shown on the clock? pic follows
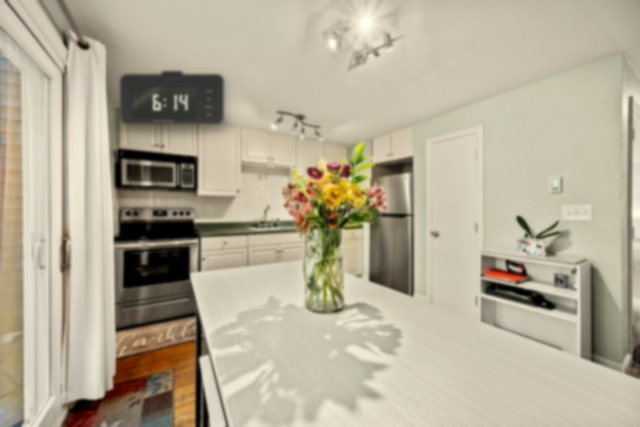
6:14
